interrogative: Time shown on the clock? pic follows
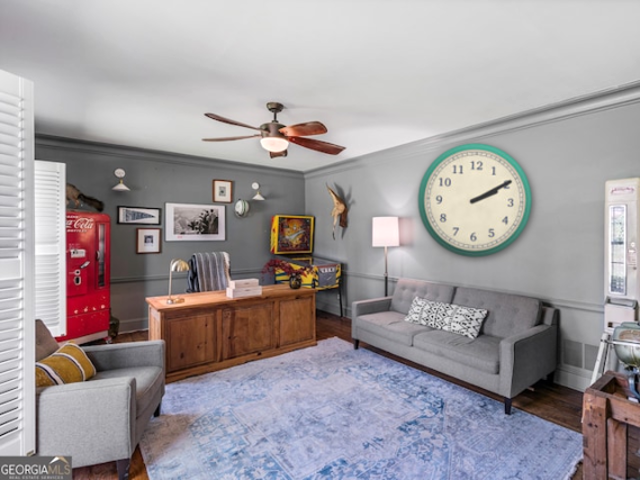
2:10
